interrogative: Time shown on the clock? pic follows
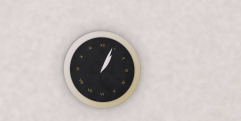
1:04
